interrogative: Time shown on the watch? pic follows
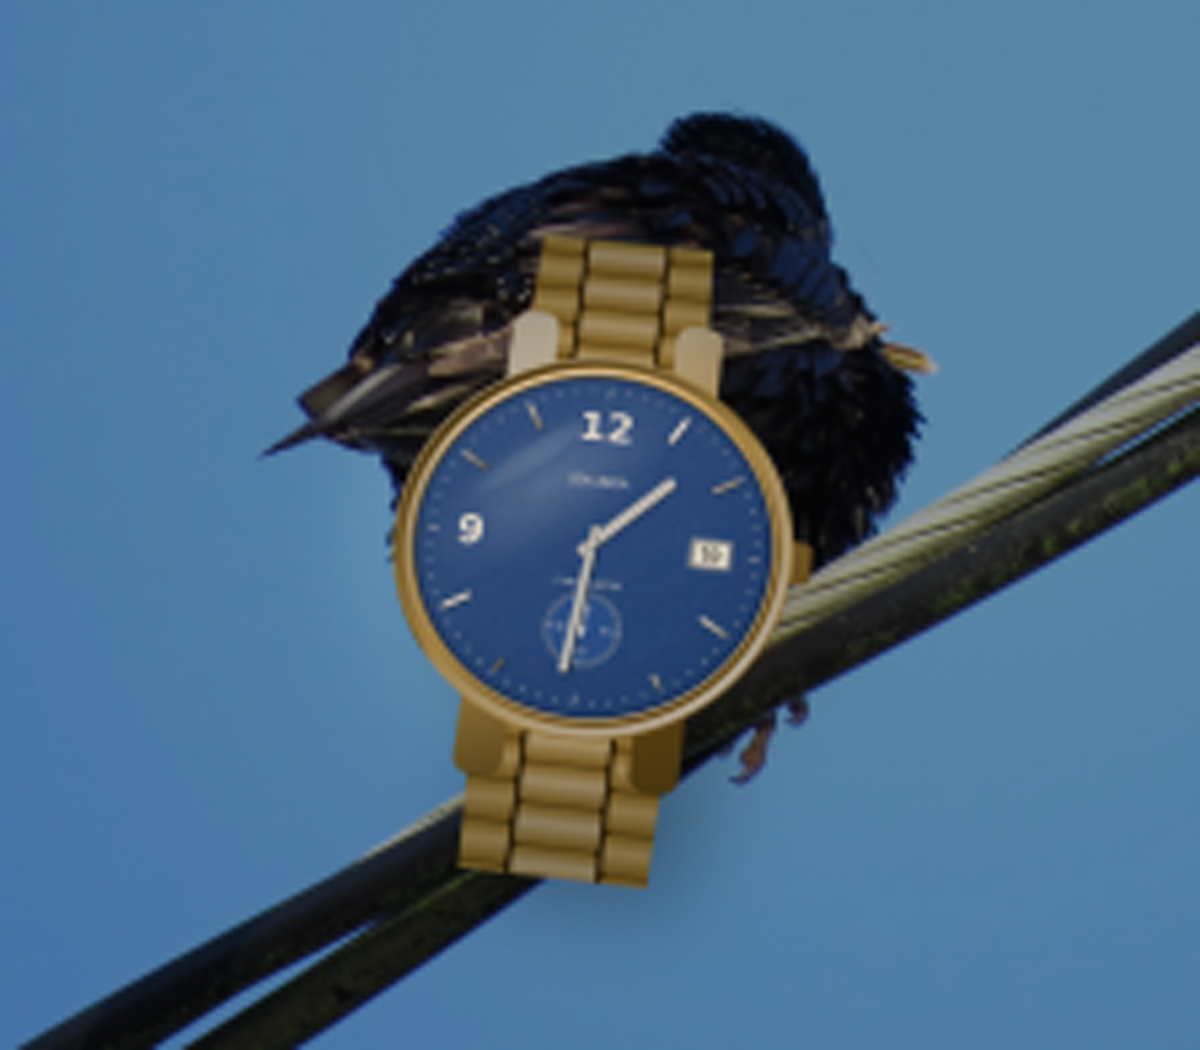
1:31
